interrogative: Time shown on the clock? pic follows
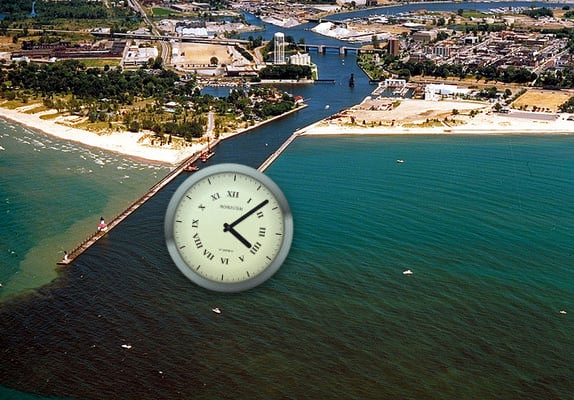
4:08
